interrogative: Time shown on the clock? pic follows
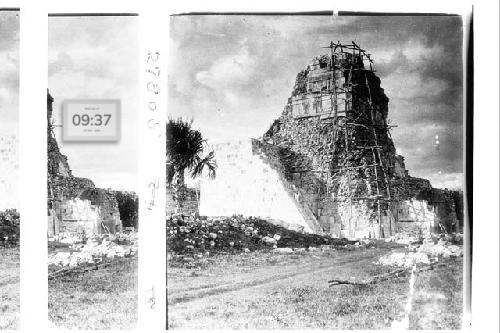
9:37
